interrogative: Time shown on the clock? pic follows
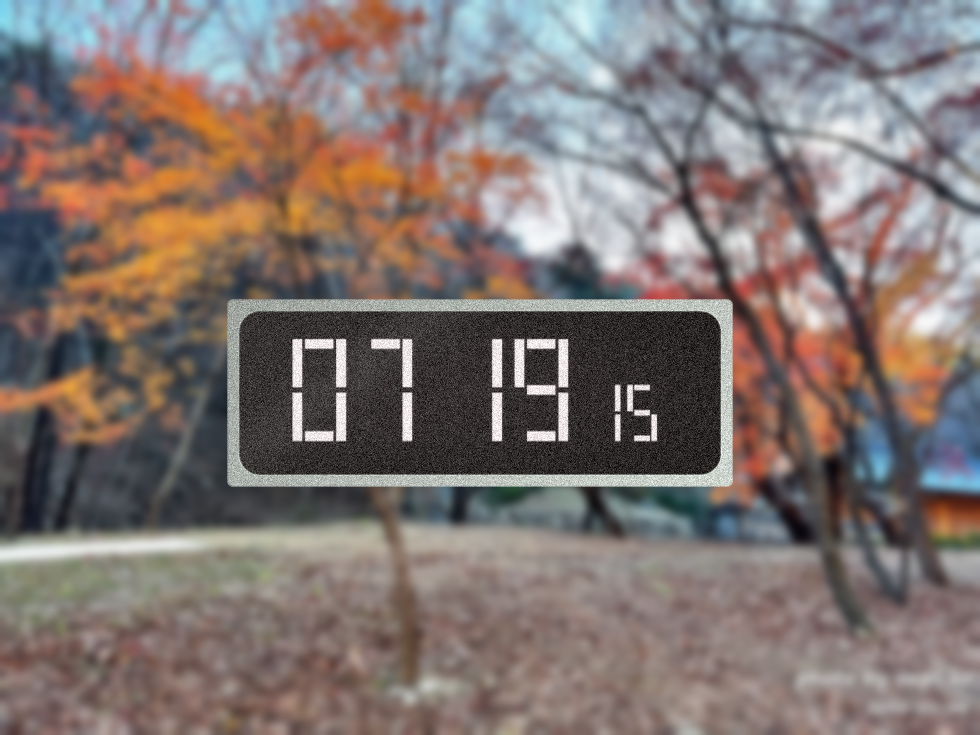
7:19:15
